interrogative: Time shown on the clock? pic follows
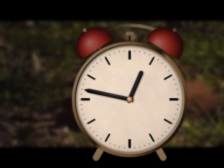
12:47
